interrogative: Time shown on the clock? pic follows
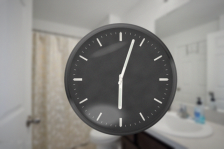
6:03
